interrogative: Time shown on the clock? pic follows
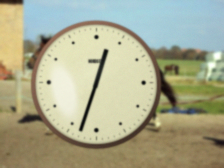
12:33
